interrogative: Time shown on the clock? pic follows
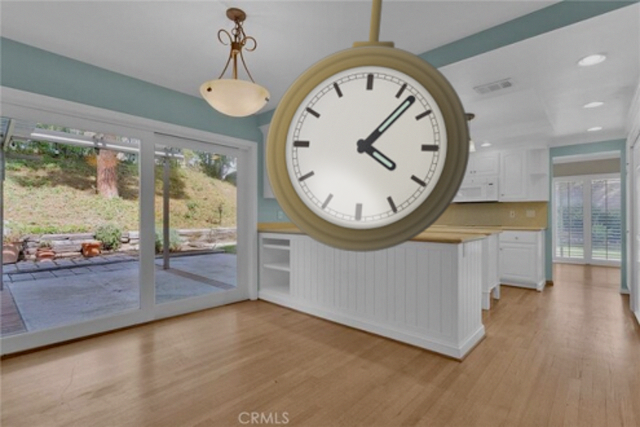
4:07
